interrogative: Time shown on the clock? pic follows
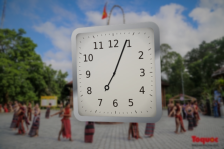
7:04
